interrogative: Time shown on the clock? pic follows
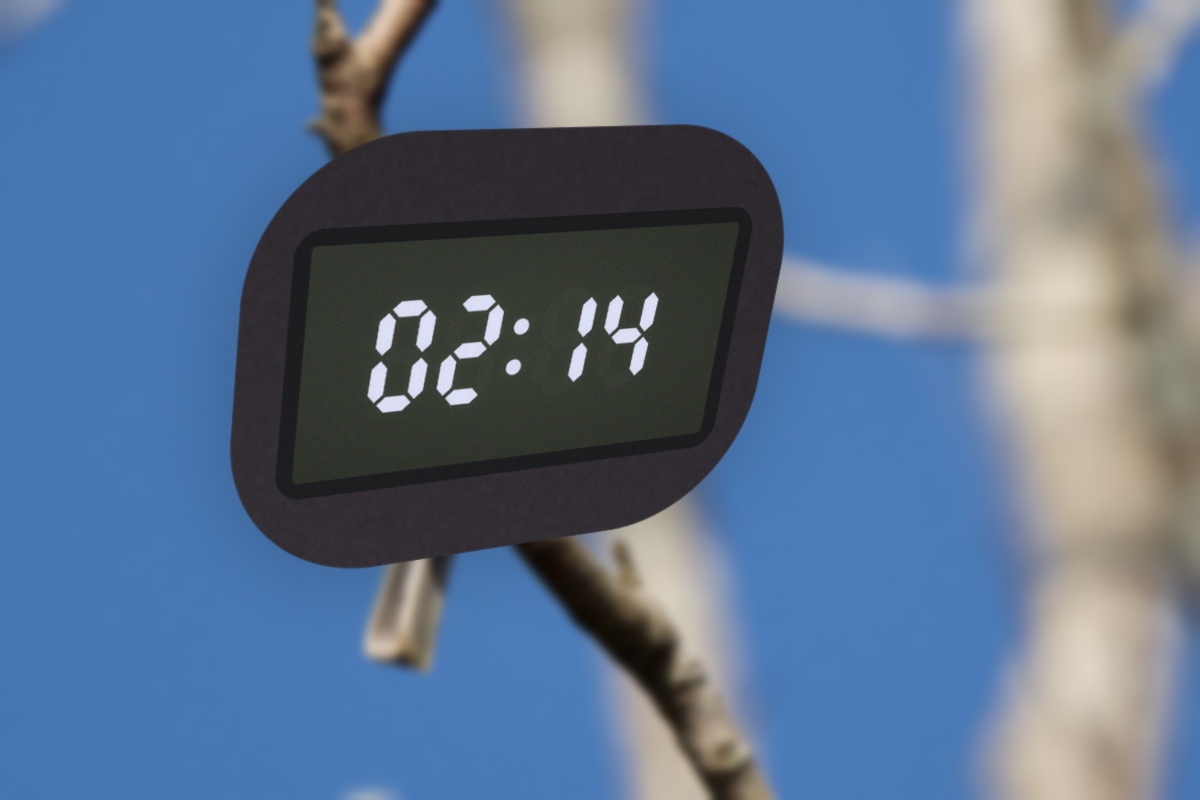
2:14
